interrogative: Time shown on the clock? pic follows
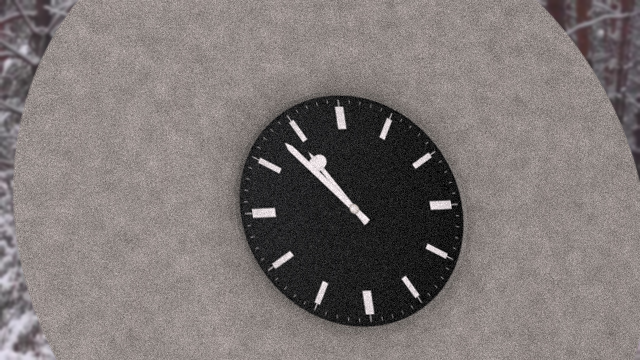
10:53
